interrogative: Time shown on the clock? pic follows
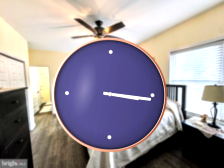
3:16
